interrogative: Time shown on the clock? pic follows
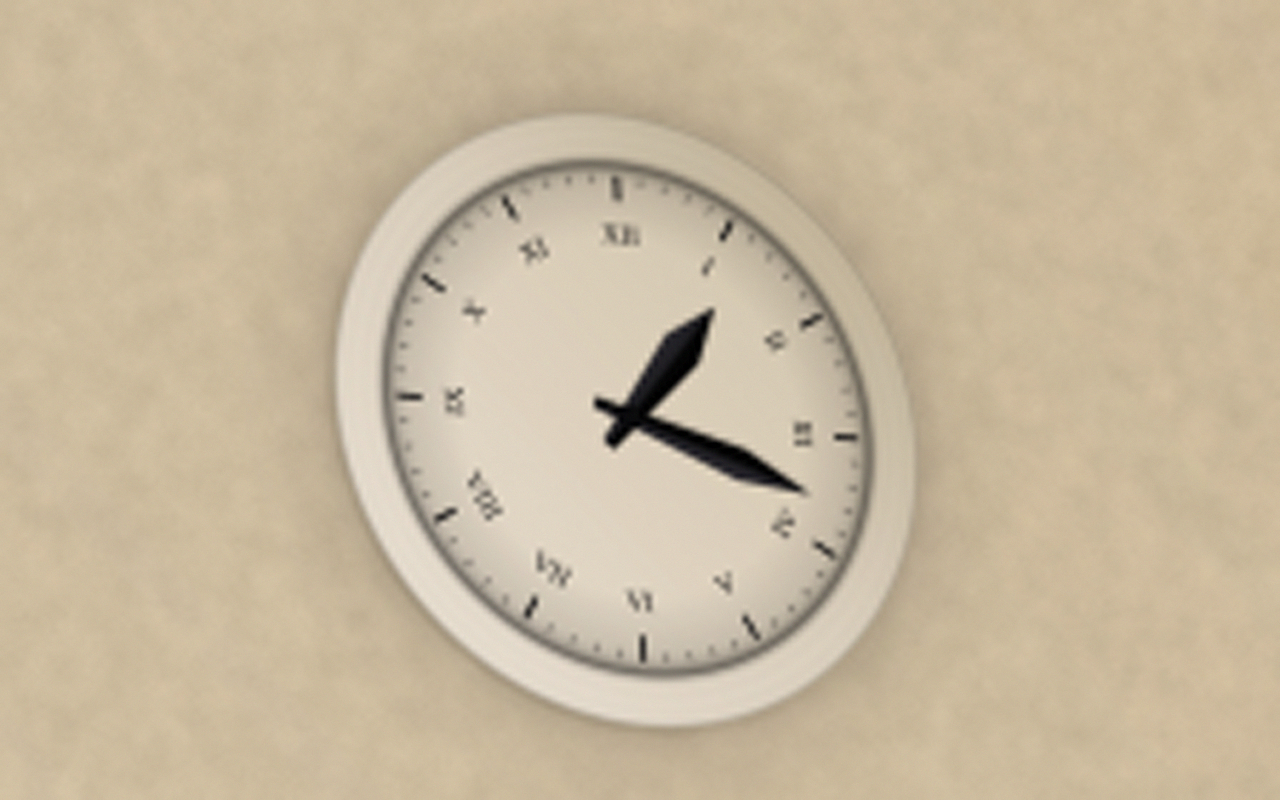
1:18
